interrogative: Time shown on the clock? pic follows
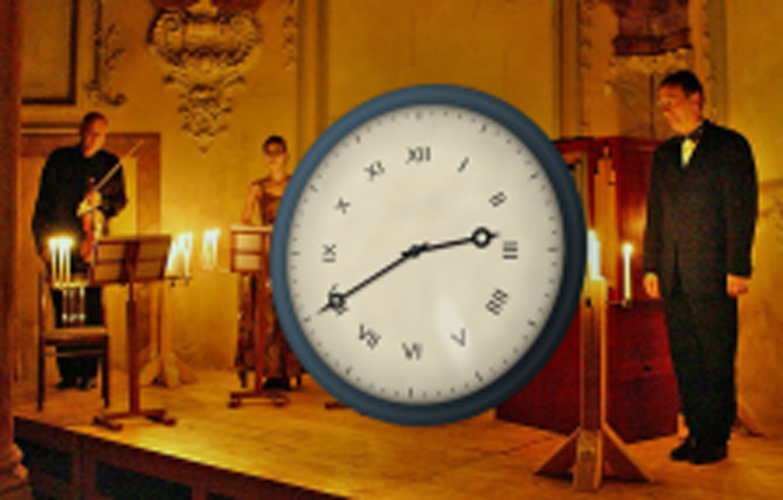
2:40
